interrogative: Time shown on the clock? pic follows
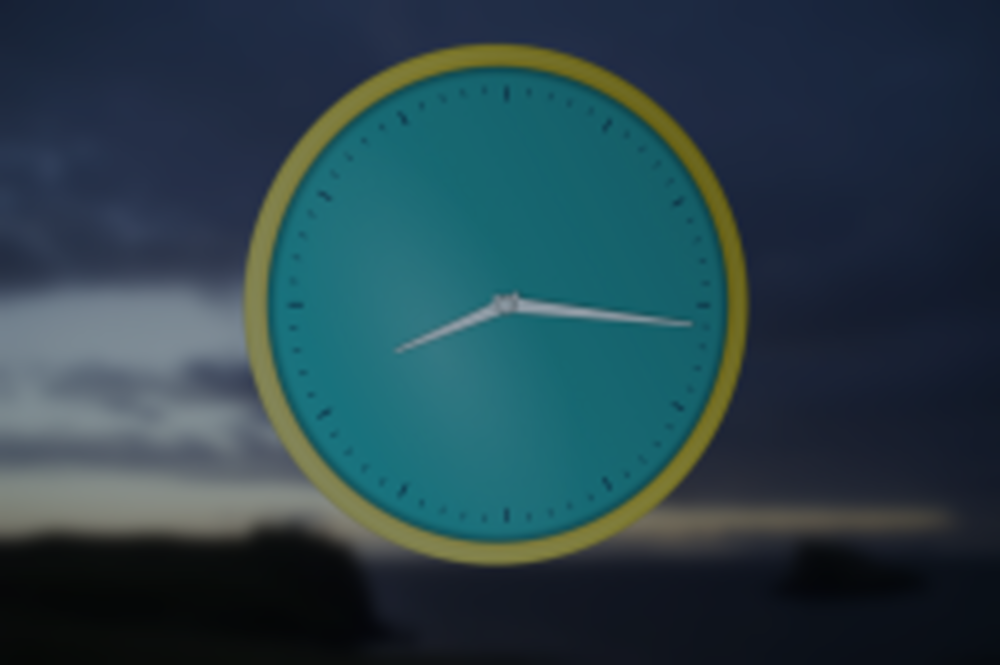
8:16
